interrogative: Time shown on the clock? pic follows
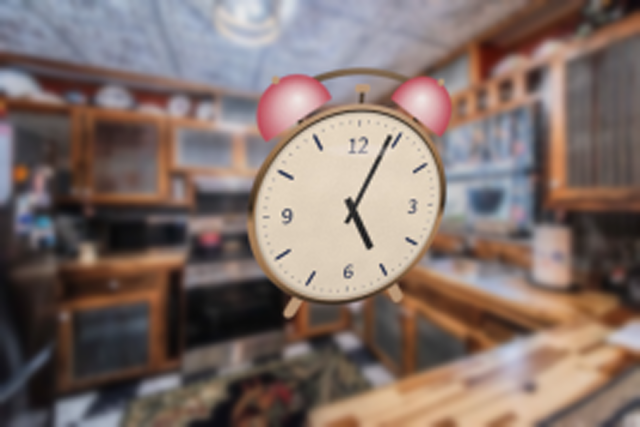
5:04
